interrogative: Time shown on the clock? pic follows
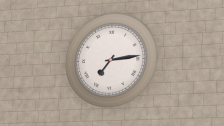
7:14
